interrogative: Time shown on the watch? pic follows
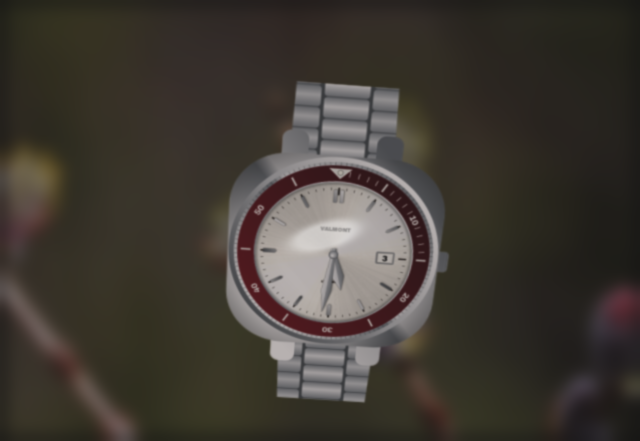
5:31
